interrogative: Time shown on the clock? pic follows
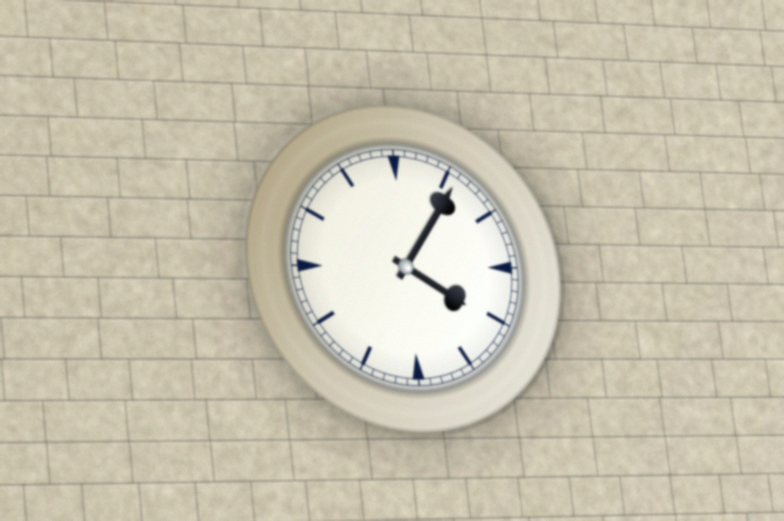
4:06
